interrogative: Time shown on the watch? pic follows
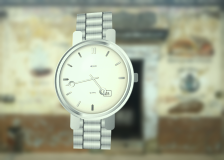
4:43
